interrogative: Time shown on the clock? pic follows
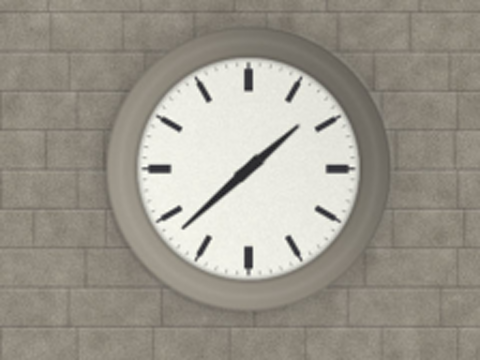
1:38
